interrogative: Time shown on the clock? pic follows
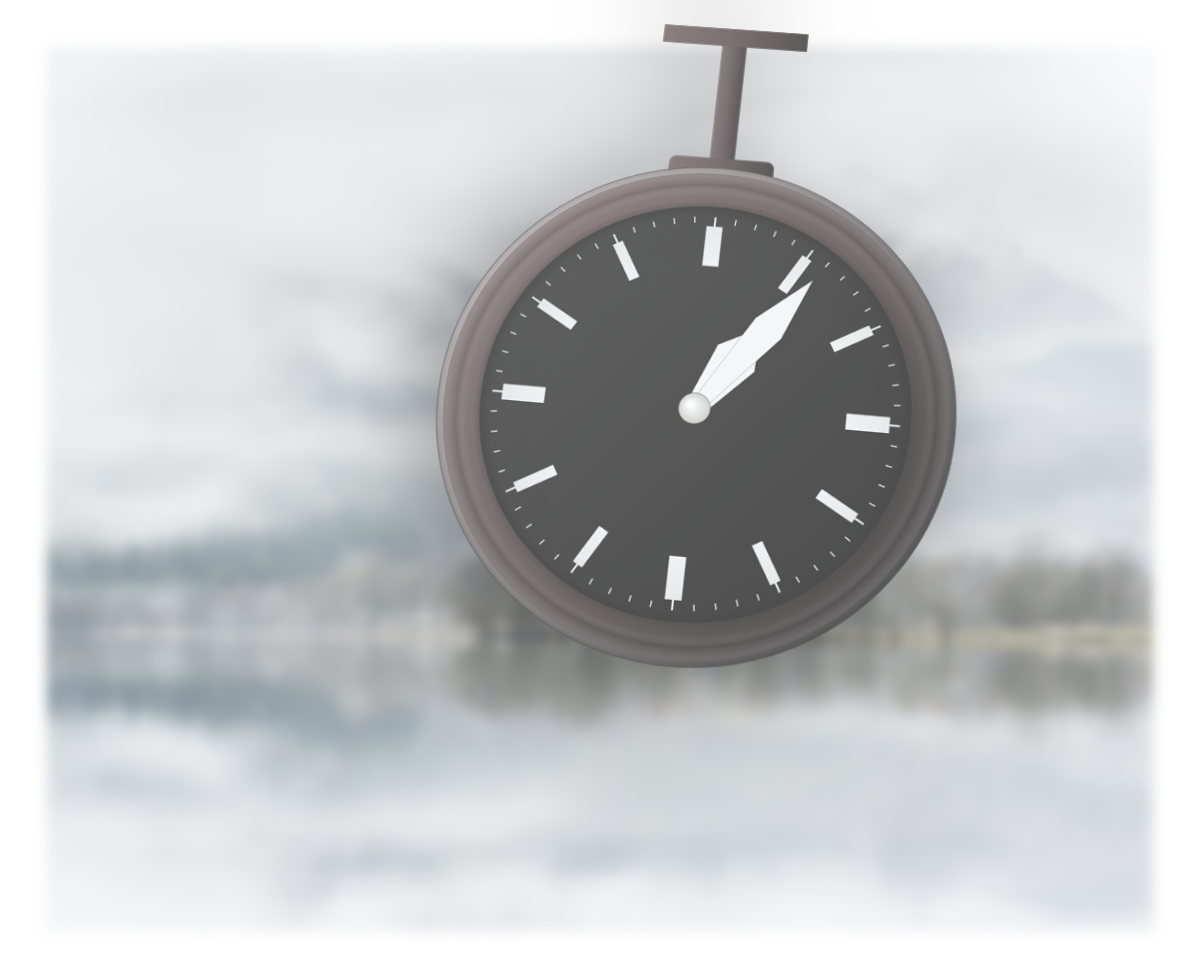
1:06
